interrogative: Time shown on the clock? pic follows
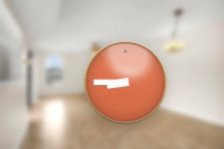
8:45
